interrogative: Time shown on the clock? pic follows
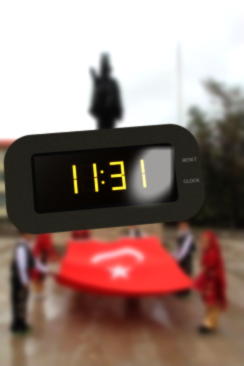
11:31
